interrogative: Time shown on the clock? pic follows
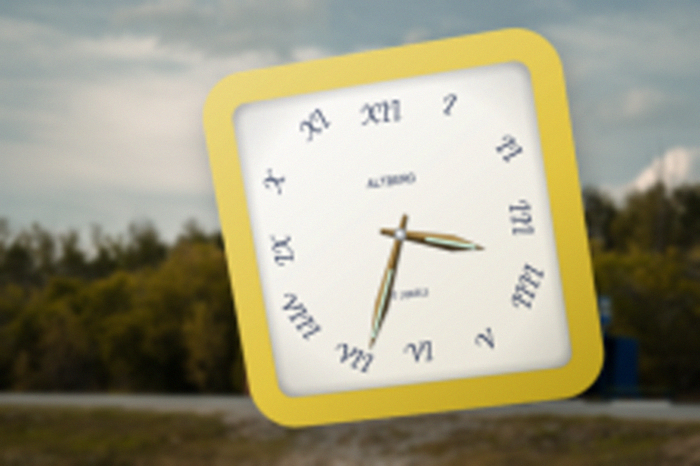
3:34
